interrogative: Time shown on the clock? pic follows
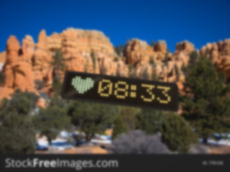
8:33
